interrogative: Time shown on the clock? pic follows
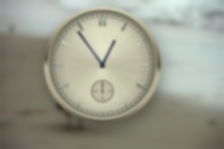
12:54
